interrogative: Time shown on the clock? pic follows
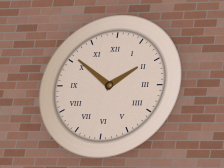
1:51
